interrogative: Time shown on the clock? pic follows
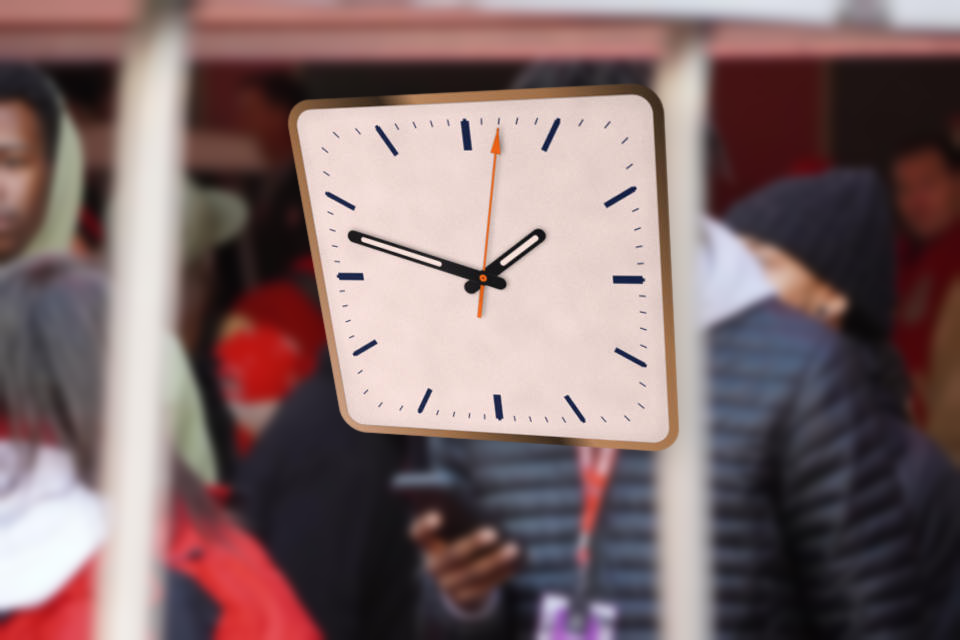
1:48:02
